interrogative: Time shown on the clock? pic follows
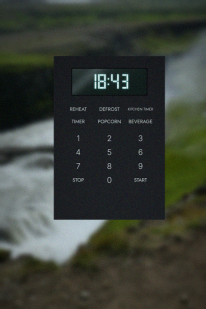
18:43
